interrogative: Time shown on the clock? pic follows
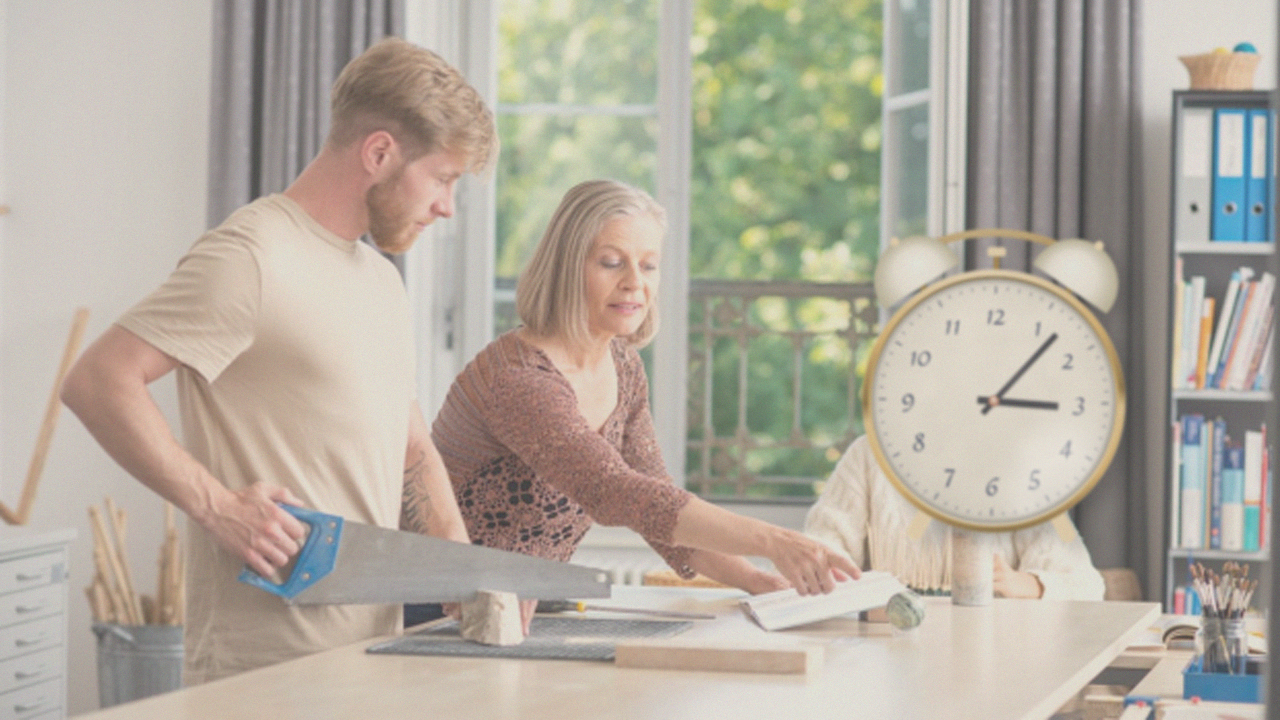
3:07
